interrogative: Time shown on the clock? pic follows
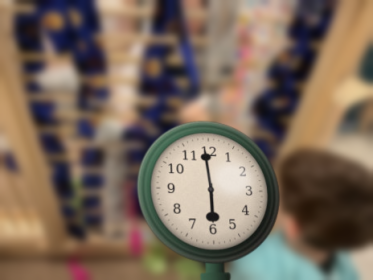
5:59
